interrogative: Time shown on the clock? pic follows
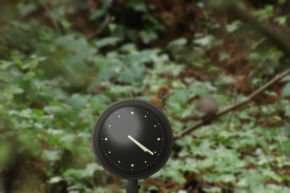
4:21
